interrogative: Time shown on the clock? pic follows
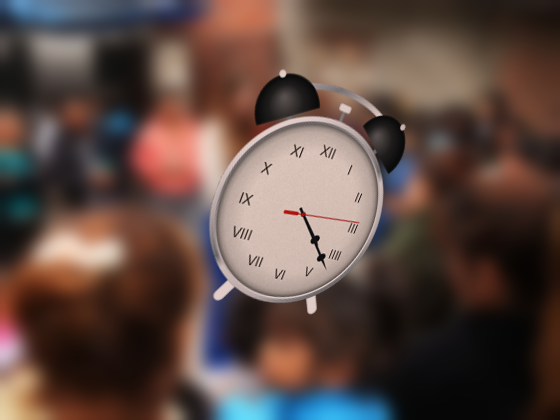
4:22:14
